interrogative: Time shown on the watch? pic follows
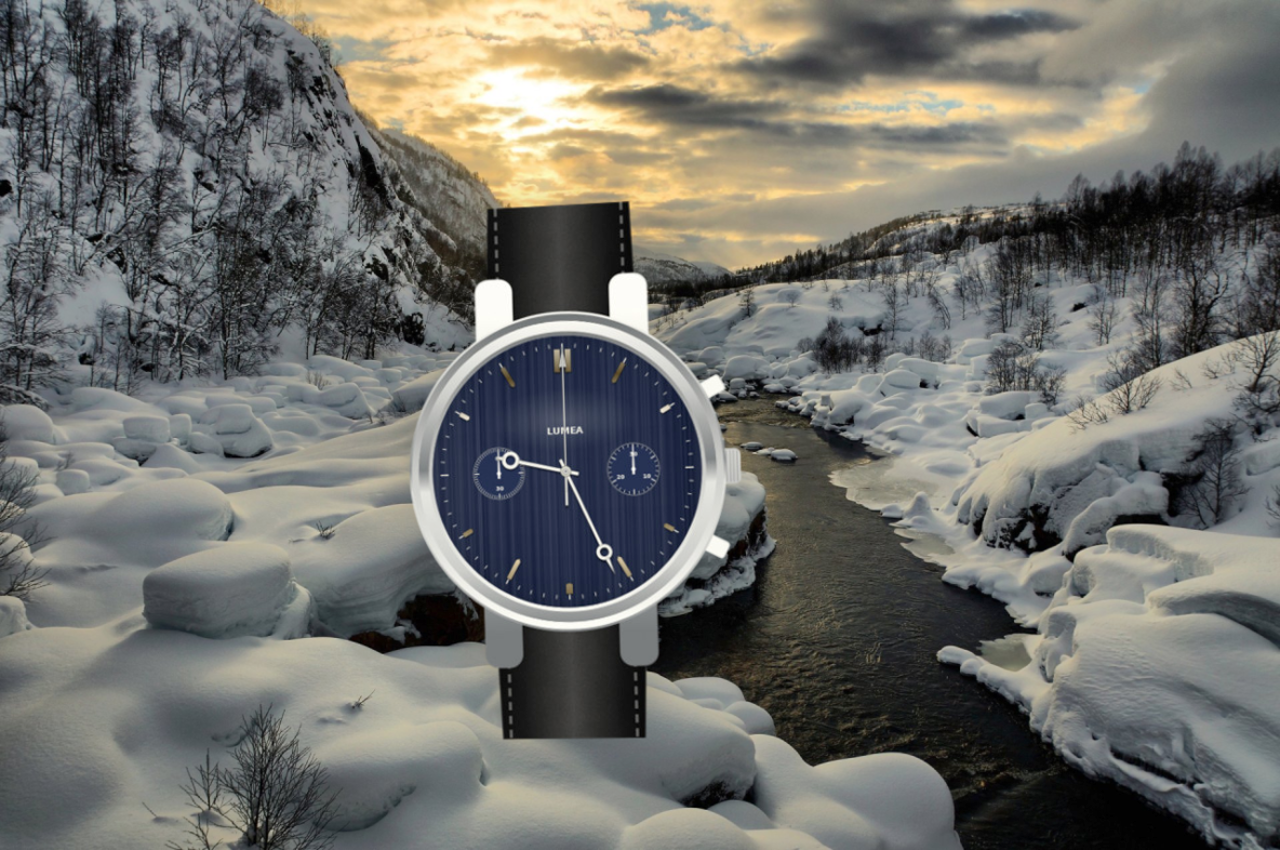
9:26
